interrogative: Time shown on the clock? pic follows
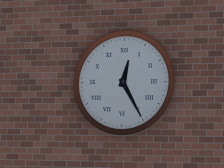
12:25
